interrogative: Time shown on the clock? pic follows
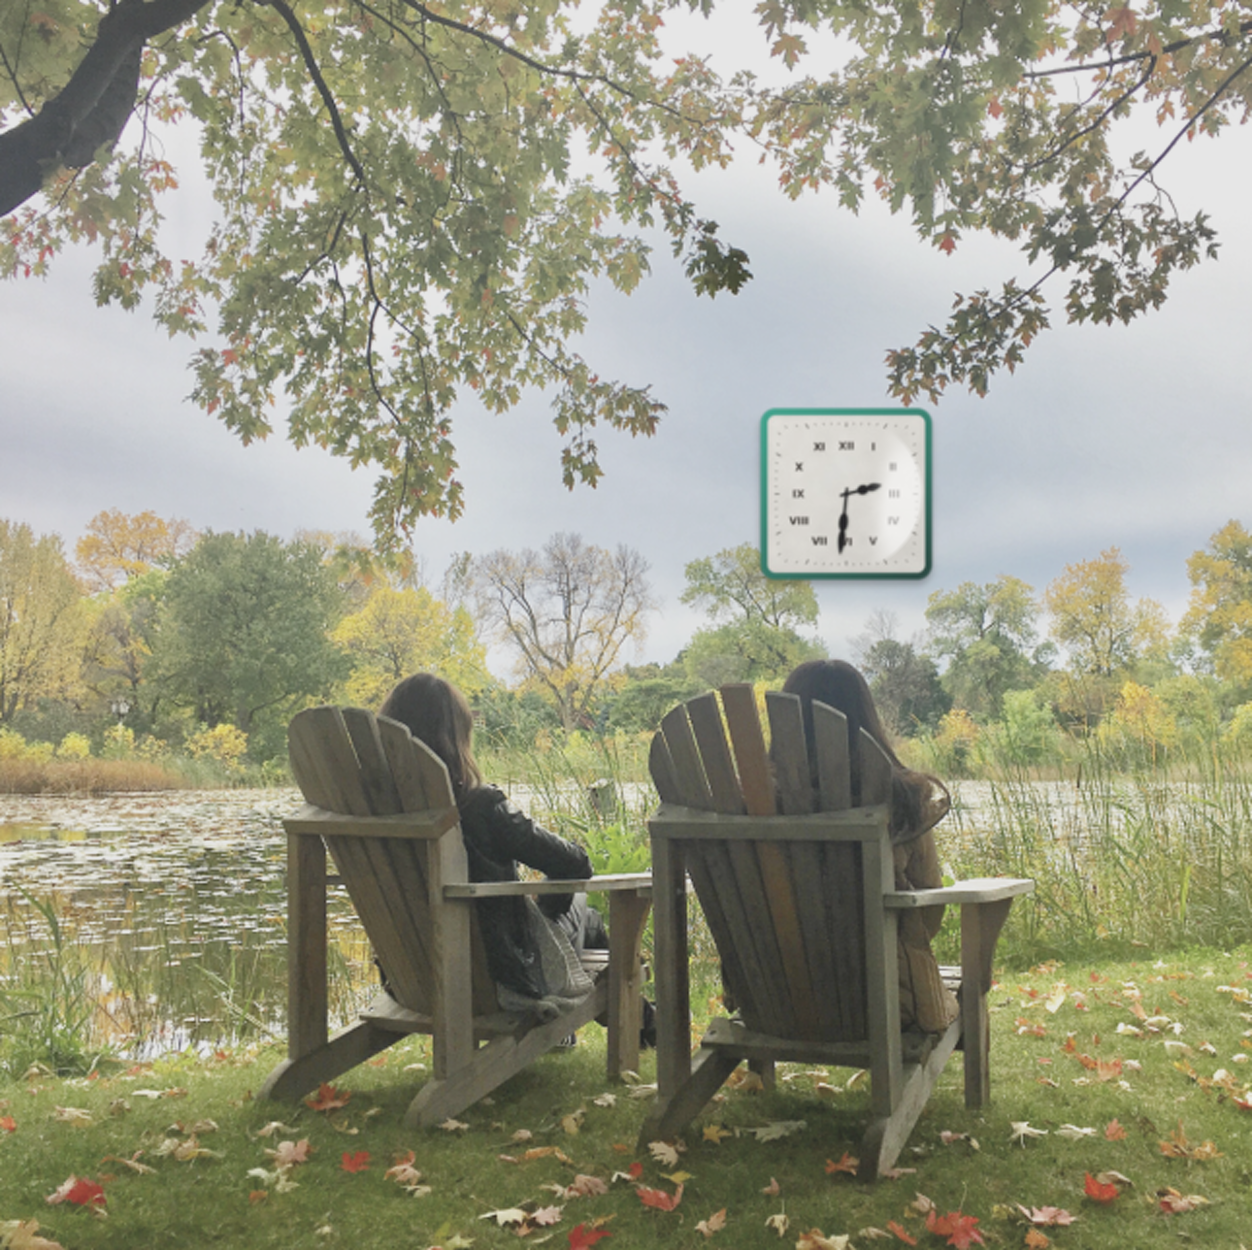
2:31
